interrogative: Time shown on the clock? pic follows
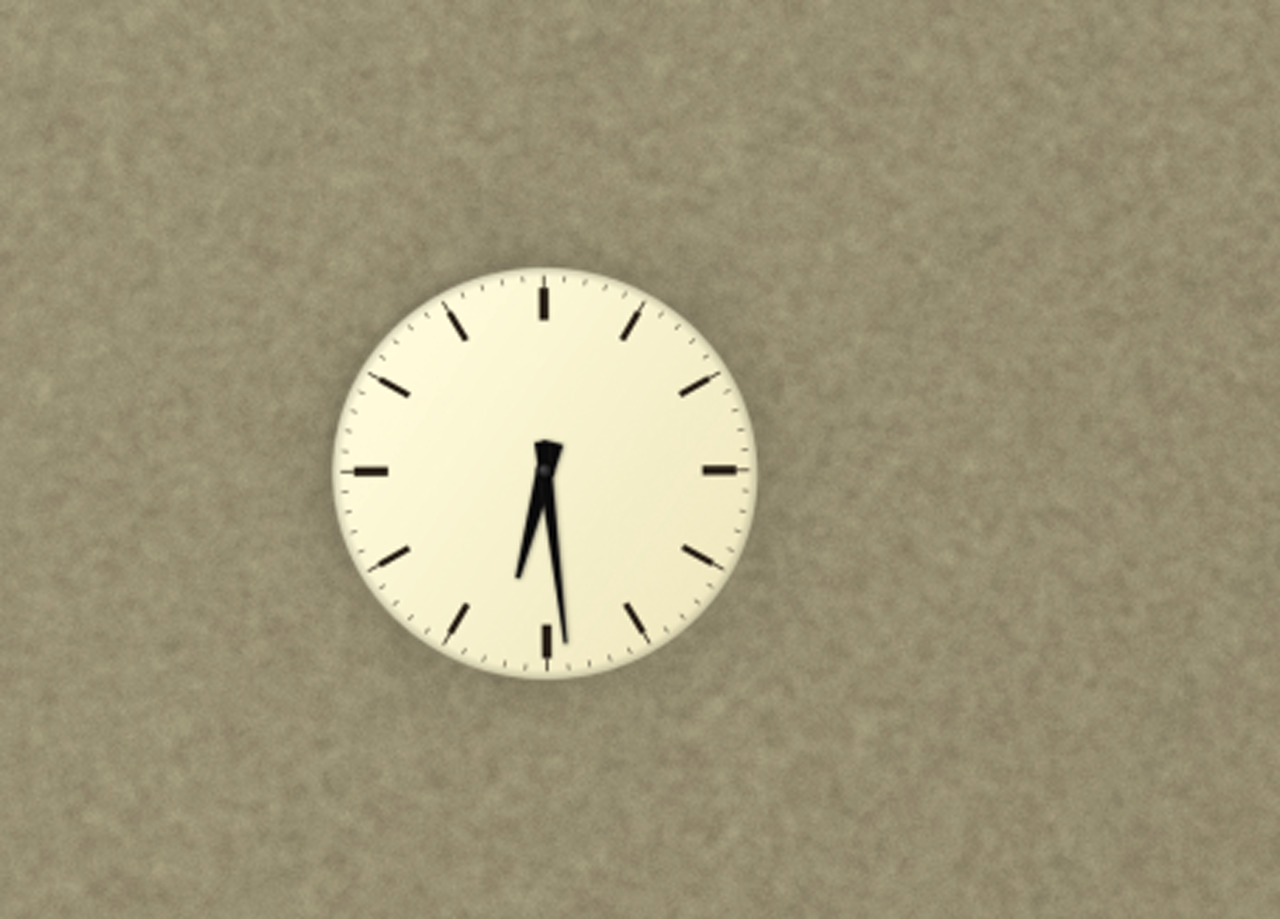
6:29
